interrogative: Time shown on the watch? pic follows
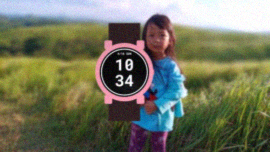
10:34
